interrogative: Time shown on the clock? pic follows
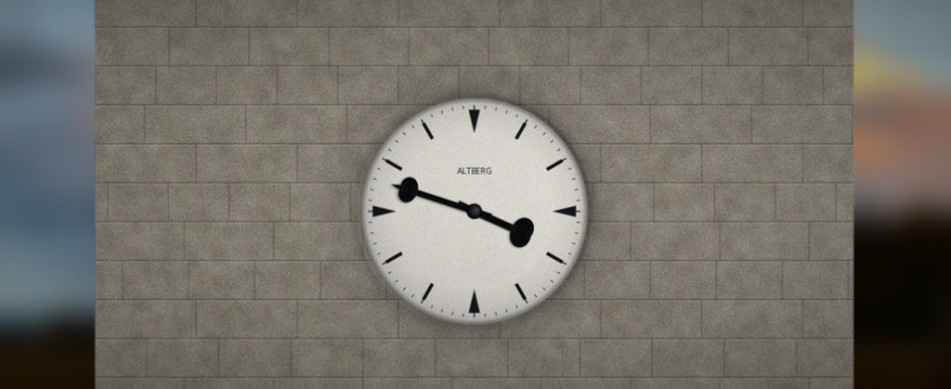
3:48
